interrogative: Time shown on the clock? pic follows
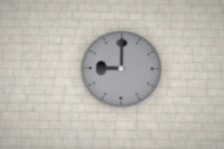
9:00
